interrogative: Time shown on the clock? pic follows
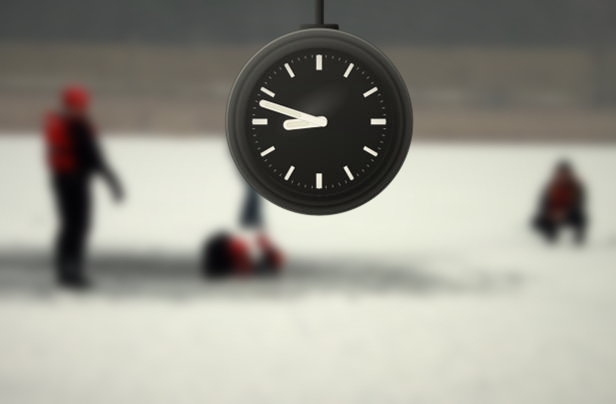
8:48
